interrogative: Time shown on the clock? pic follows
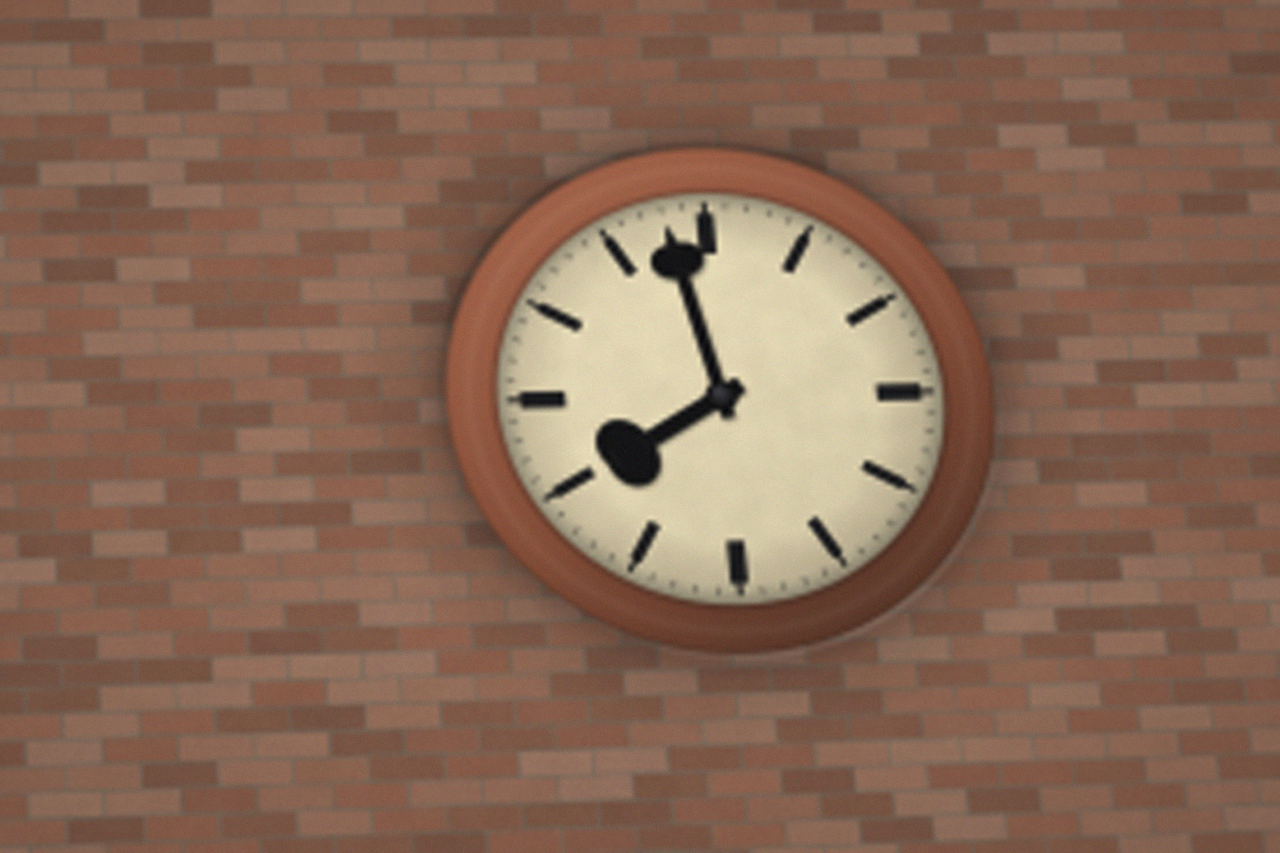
7:58
